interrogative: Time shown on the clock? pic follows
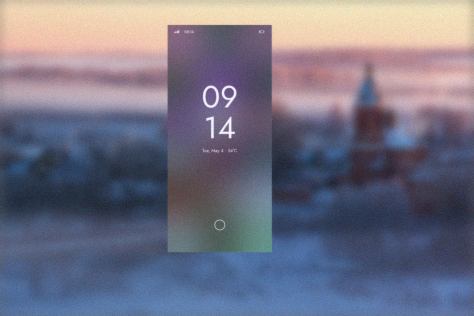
9:14
